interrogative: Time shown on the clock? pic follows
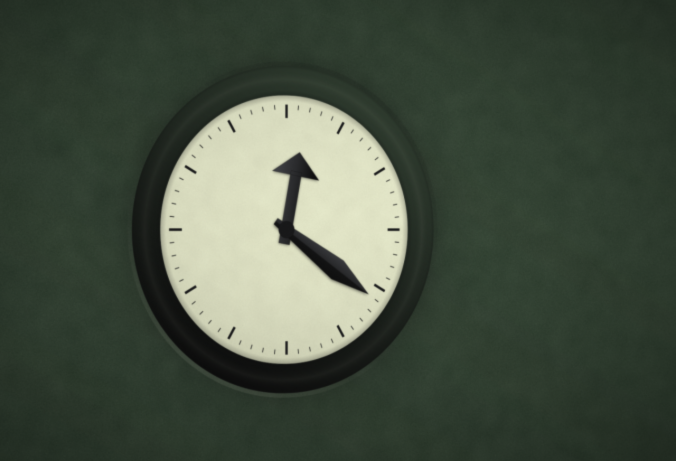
12:21
